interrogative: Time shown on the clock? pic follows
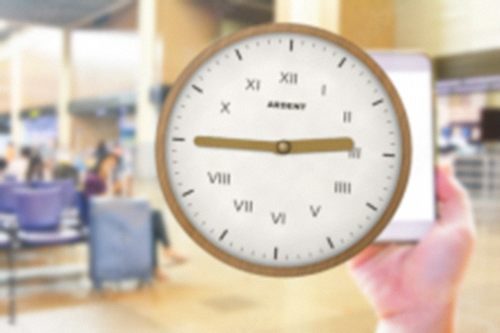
2:45
